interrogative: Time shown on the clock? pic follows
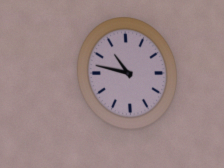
10:47
